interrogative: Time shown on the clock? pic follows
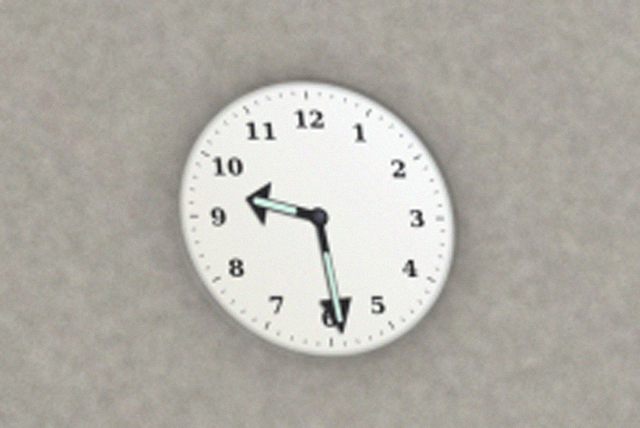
9:29
